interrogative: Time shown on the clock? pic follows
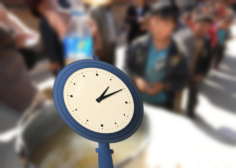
1:10
